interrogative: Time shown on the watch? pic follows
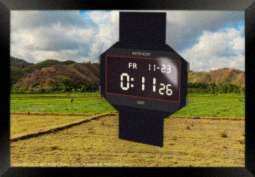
0:11:26
